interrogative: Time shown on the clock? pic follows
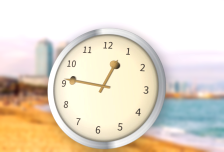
12:46
